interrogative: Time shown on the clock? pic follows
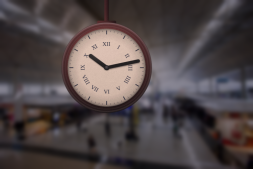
10:13
